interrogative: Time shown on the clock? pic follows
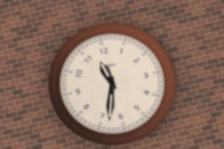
11:33
